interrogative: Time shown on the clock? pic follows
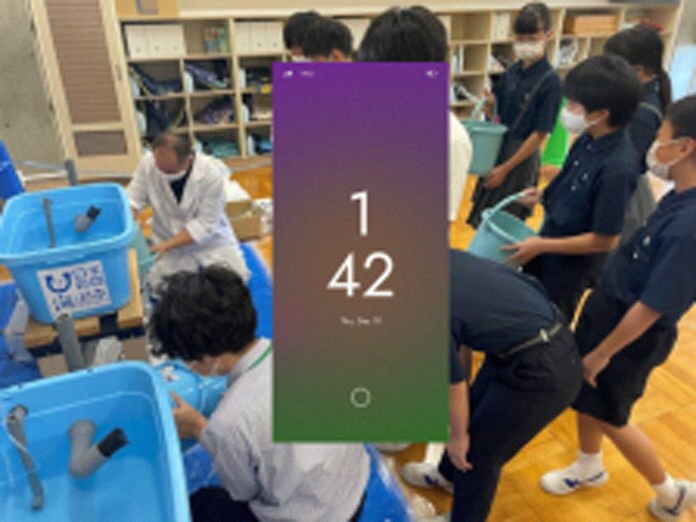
1:42
